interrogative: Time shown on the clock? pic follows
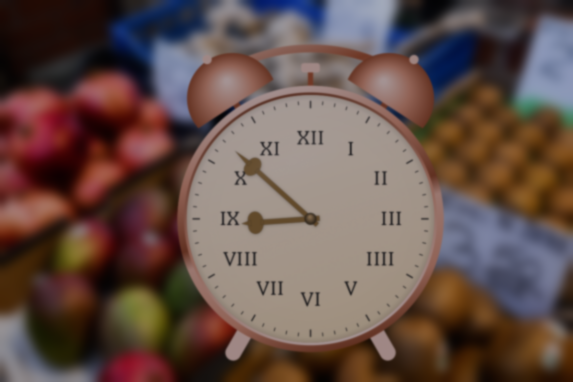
8:52
